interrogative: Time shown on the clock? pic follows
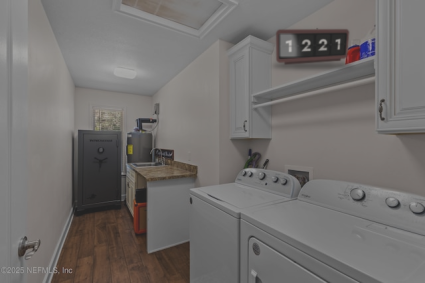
12:21
